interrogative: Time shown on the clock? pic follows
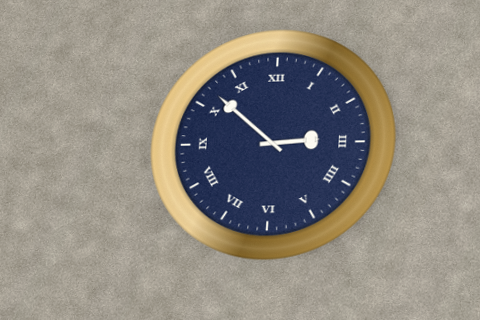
2:52
